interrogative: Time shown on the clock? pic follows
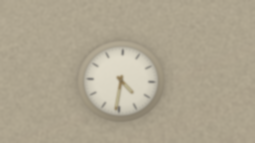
4:31
